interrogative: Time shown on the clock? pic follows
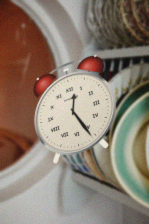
12:26
